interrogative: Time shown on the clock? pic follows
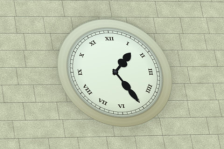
1:25
